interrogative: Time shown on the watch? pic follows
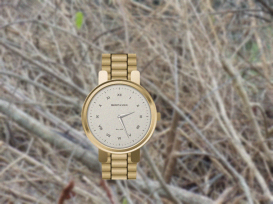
2:26
